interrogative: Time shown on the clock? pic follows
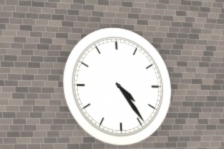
4:24
